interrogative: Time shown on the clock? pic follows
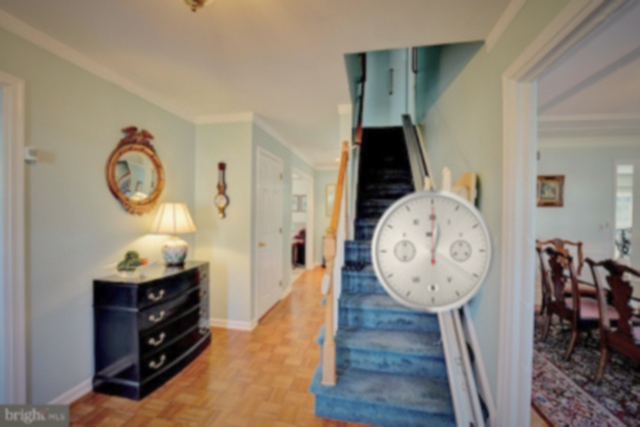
12:21
